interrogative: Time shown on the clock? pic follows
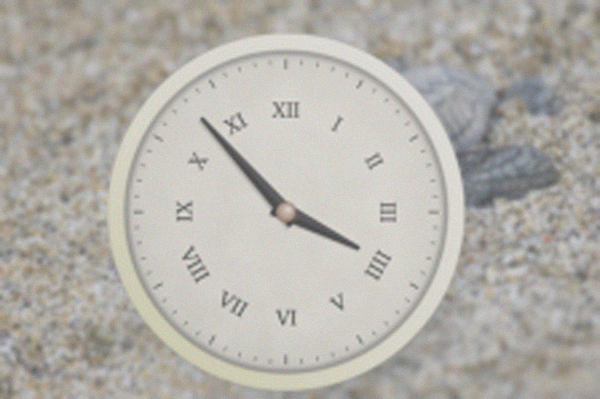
3:53
